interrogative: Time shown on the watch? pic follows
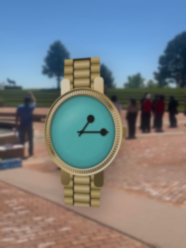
1:15
